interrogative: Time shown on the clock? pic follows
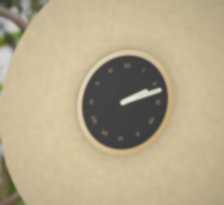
2:12
